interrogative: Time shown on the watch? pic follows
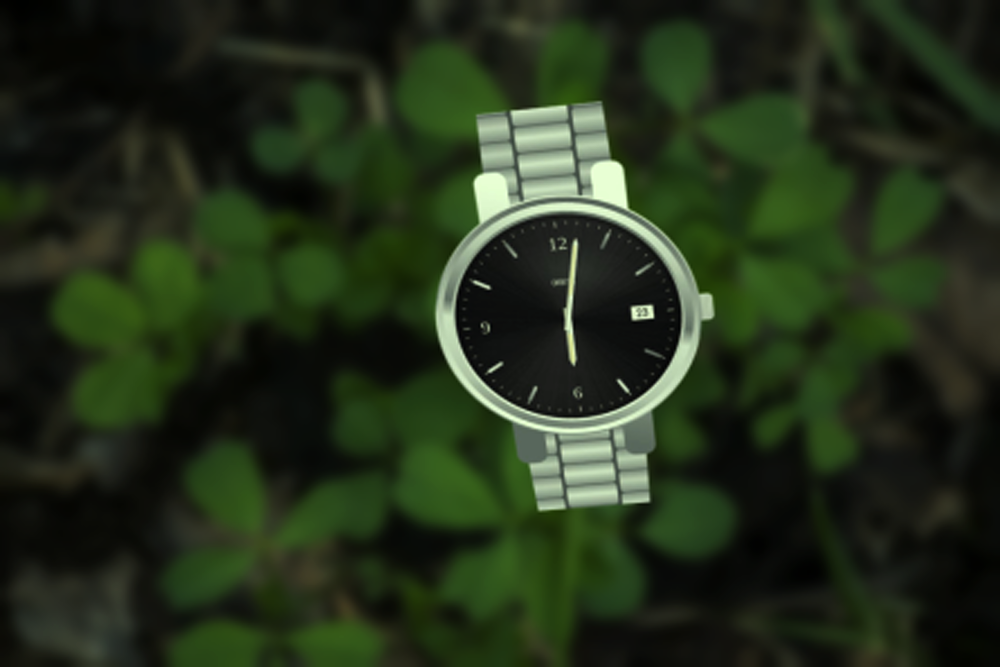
6:02
